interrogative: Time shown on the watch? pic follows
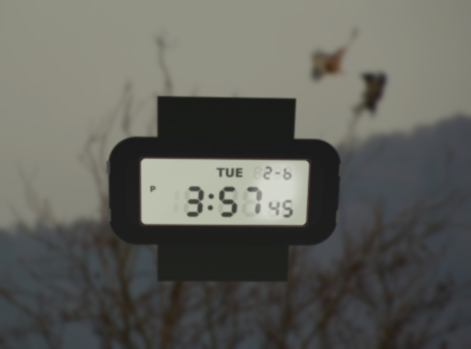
3:57:45
